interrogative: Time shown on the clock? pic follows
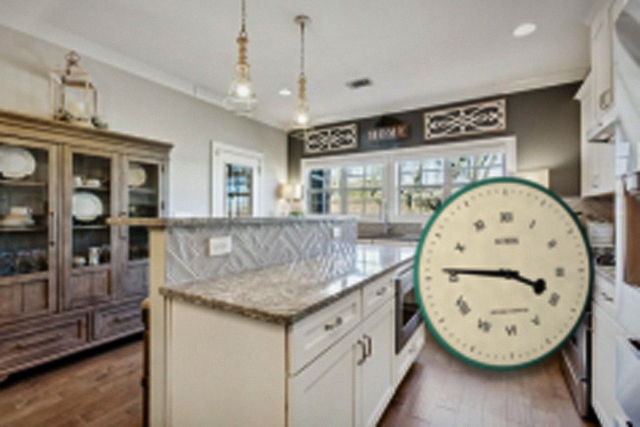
3:46
